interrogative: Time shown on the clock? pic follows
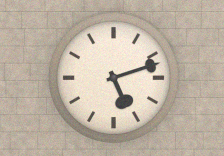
5:12
